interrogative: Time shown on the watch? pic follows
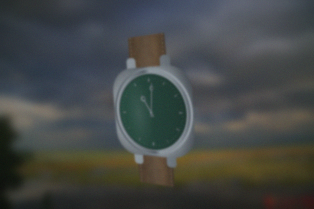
11:01
